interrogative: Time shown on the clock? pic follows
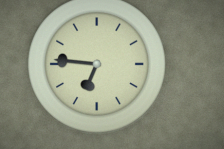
6:46
